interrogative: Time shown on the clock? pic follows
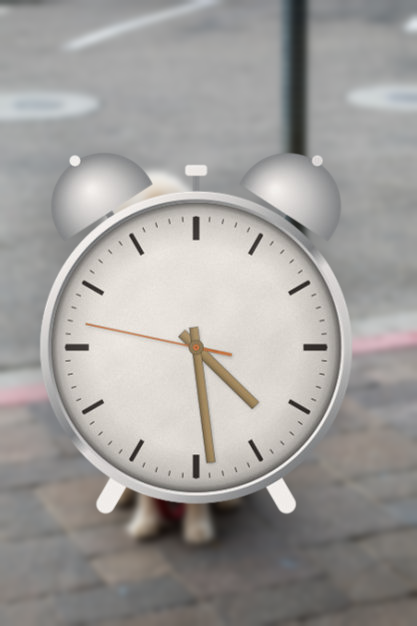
4:28:47
